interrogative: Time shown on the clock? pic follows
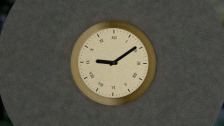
9:09
